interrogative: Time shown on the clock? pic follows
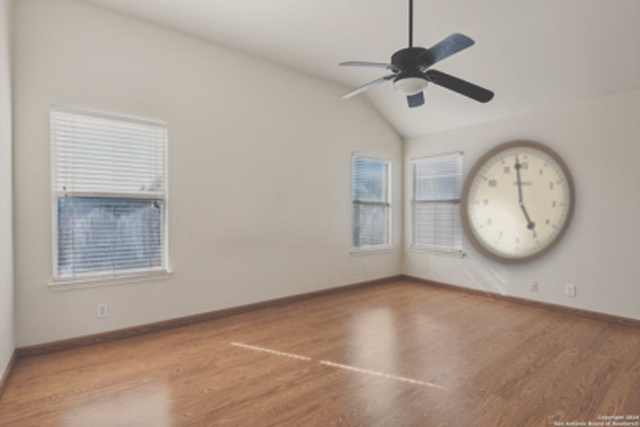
4:58
